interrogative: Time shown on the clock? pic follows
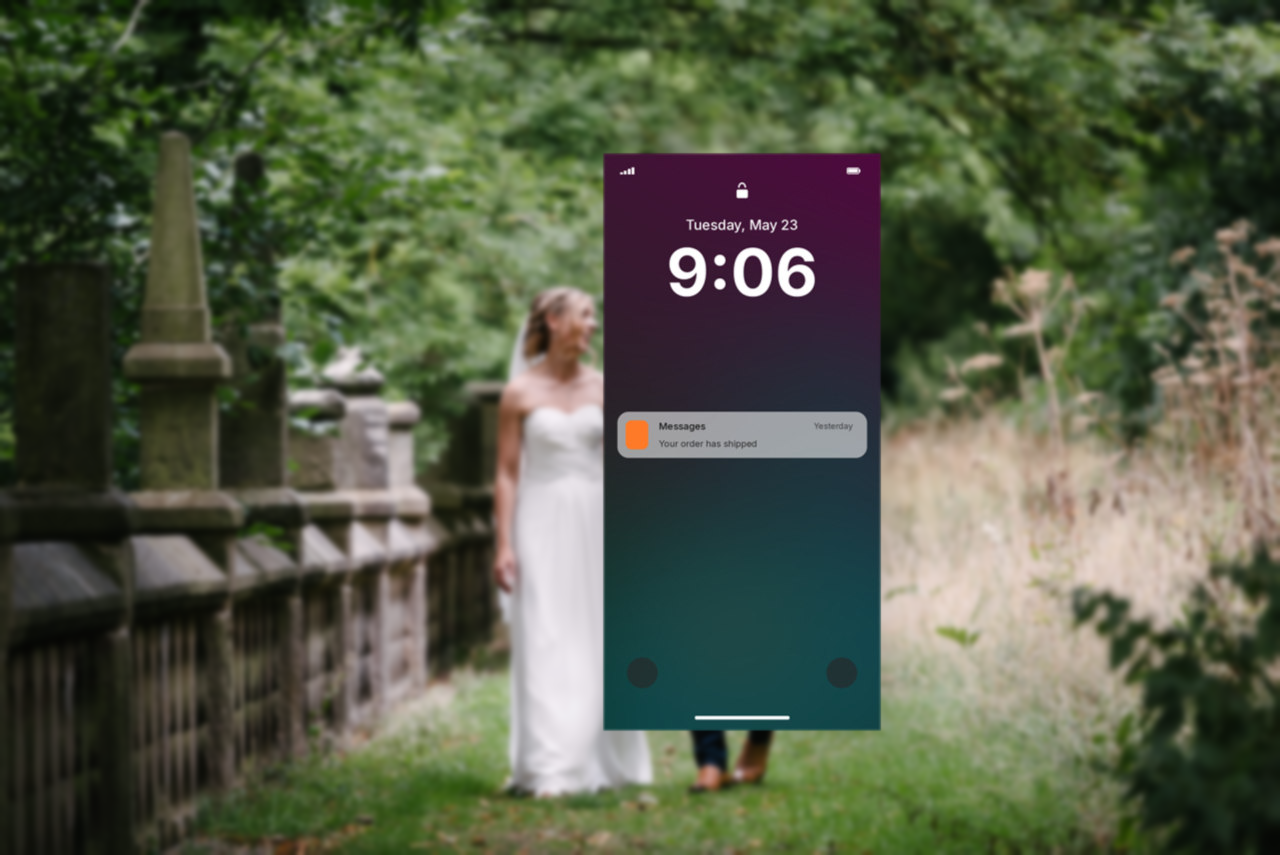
9:06
